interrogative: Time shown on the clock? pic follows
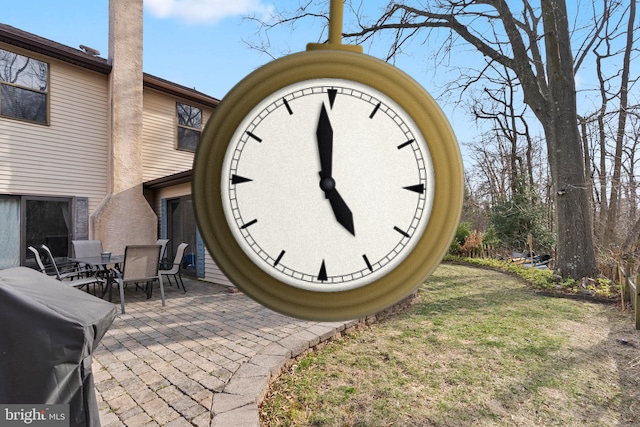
4:59
